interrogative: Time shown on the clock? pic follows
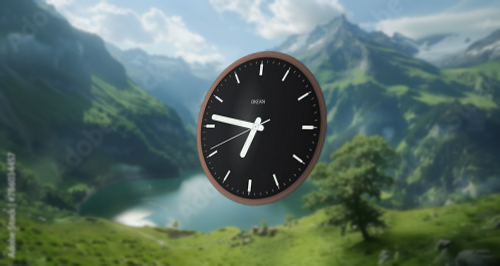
6:46:41
